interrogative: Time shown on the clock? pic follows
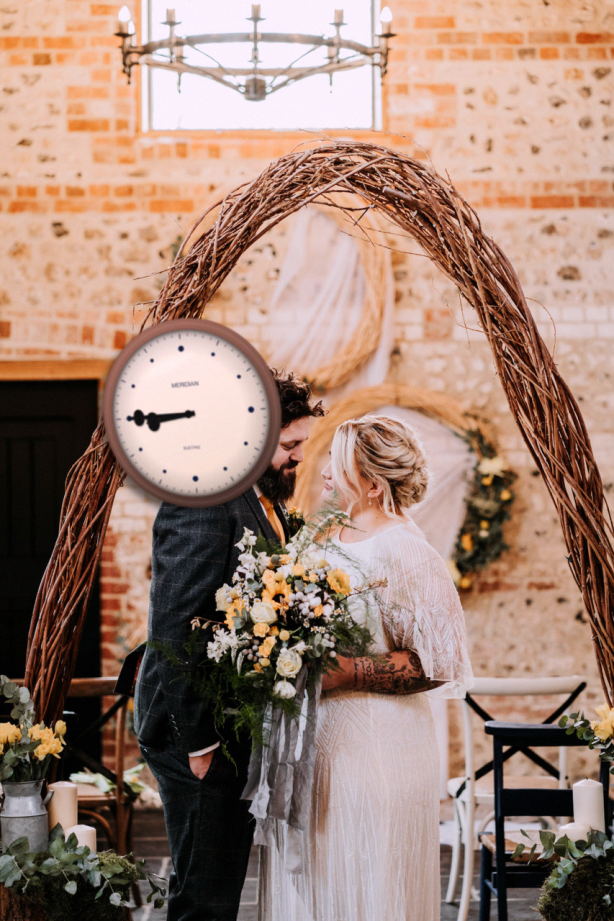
8:45
